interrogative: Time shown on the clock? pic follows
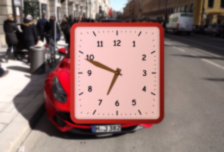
6:49
